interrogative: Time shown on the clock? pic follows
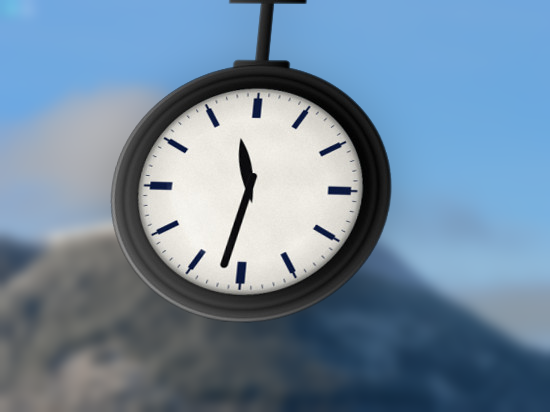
11:32
